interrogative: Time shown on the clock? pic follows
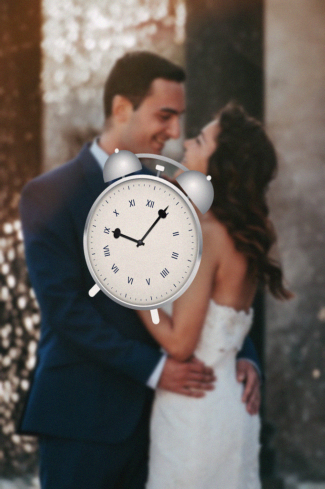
9:04
